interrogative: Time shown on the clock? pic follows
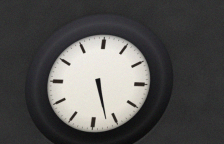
5:27
